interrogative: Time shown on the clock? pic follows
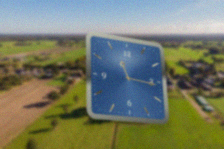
11:16
